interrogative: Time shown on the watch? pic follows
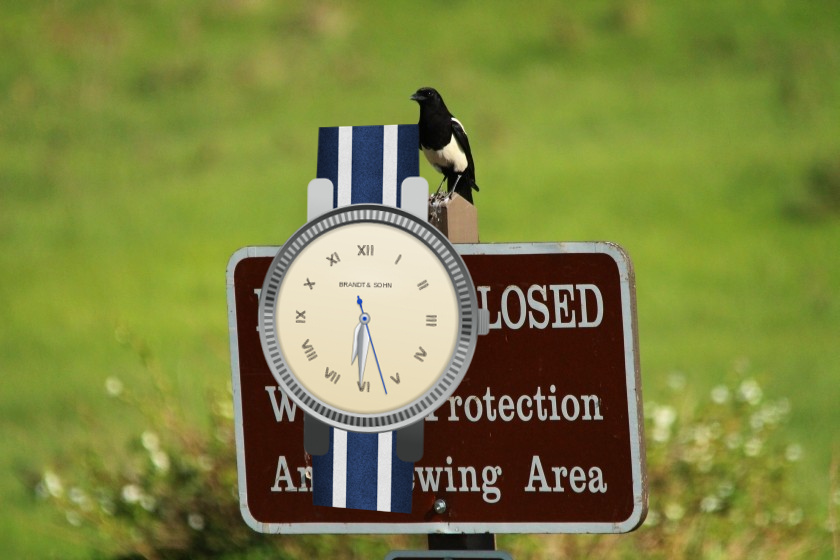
6:30:27
